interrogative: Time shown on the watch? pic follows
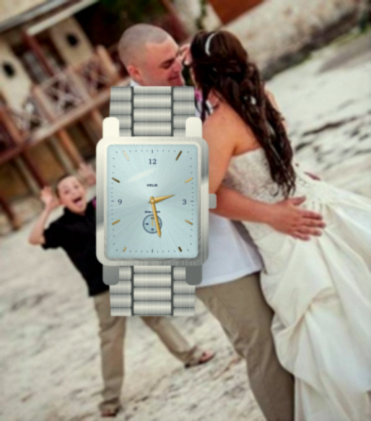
2:28
